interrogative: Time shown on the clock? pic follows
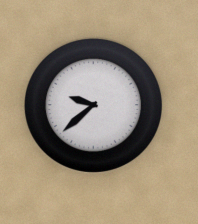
9:38
